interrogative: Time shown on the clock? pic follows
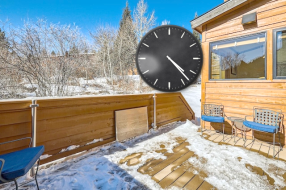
4:23
